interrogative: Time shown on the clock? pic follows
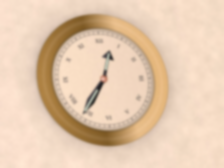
12:36
